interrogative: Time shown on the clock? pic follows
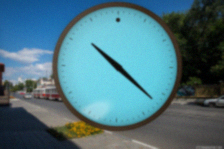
10:22
